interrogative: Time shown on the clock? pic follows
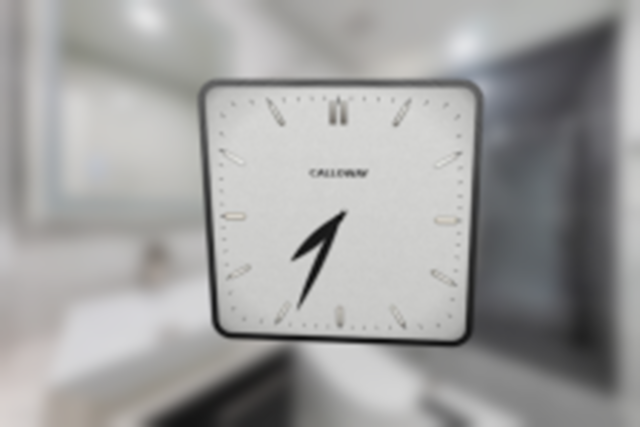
7:34
